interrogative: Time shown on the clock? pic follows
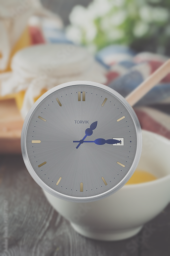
1:15
